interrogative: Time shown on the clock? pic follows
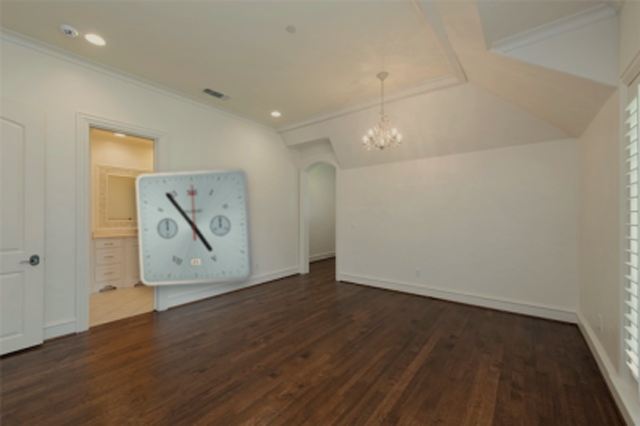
4:54
